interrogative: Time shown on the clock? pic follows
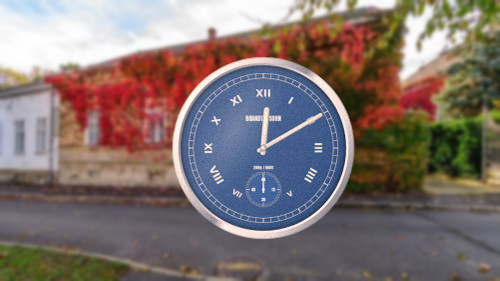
12:10
